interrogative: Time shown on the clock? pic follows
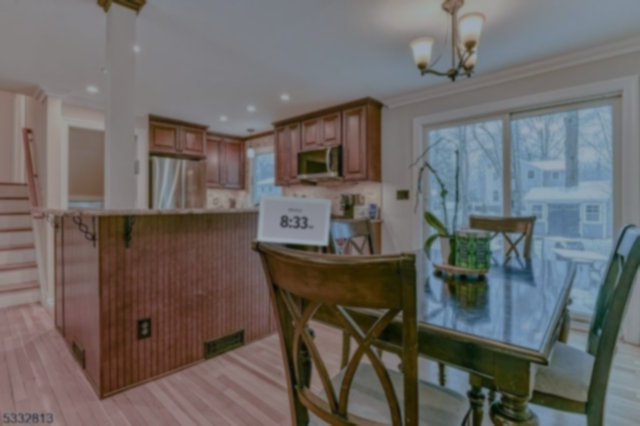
8:33
